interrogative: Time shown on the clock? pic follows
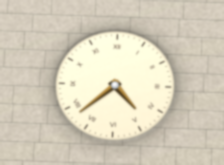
4:38
